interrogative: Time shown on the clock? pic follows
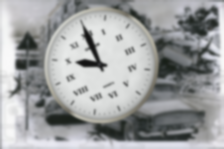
10:00
